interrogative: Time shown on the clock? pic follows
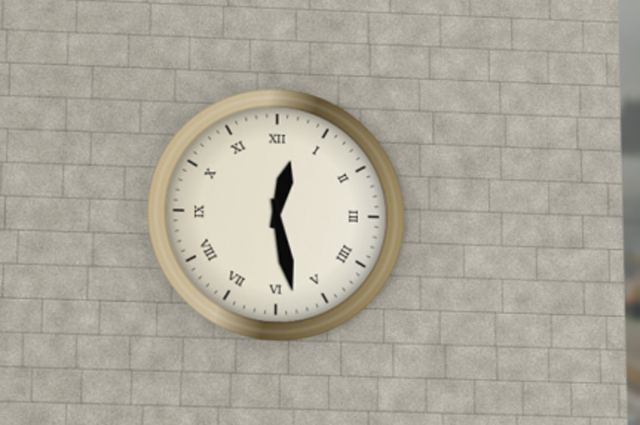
12:28
